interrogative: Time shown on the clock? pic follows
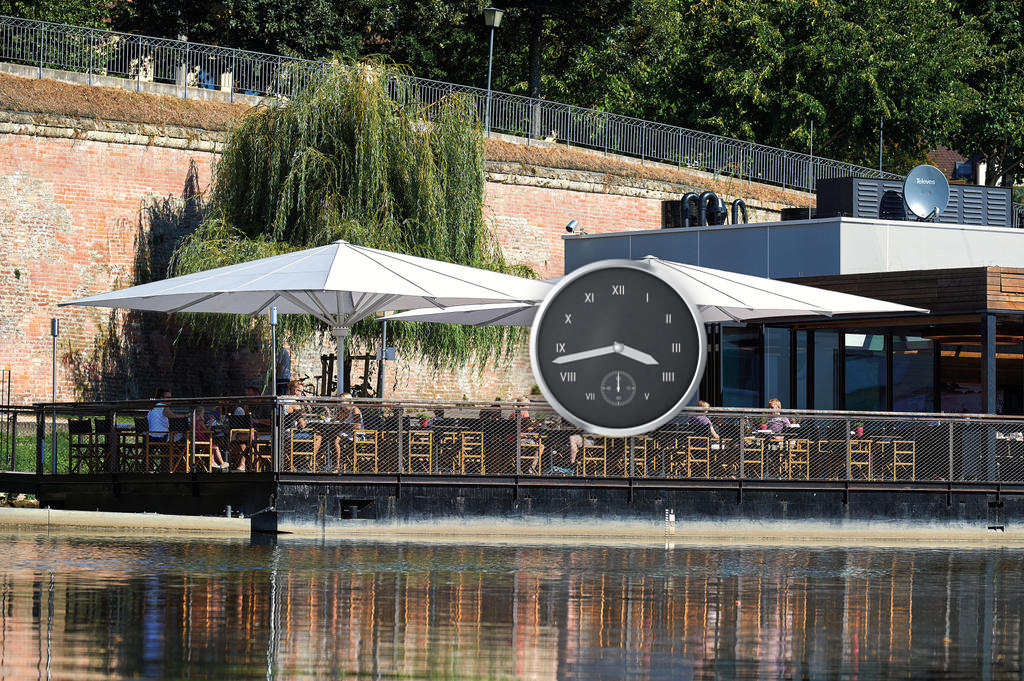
3:43
